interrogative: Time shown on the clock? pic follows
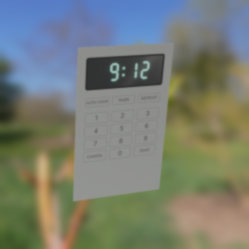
9:12
